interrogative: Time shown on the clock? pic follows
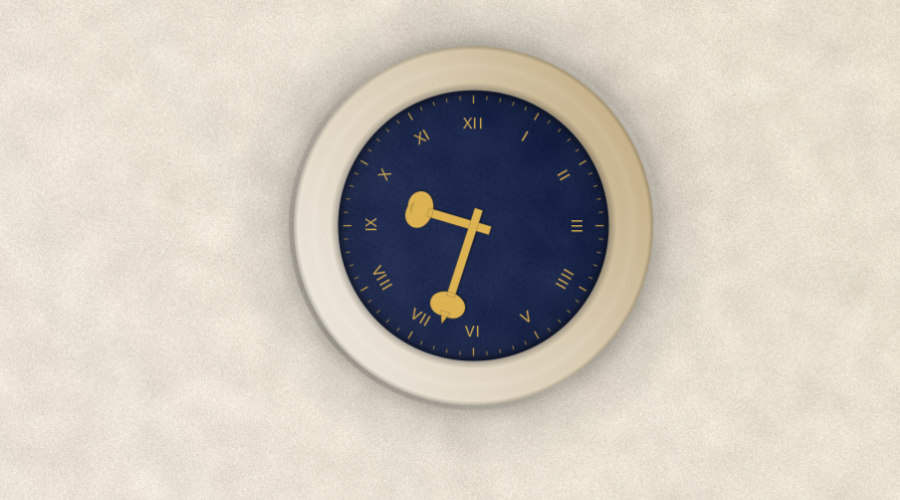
9:33
